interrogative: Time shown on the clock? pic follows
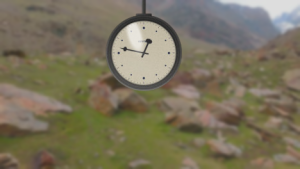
12:47
